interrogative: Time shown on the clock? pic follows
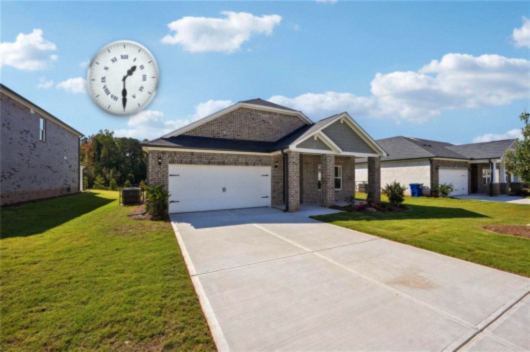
1:30
